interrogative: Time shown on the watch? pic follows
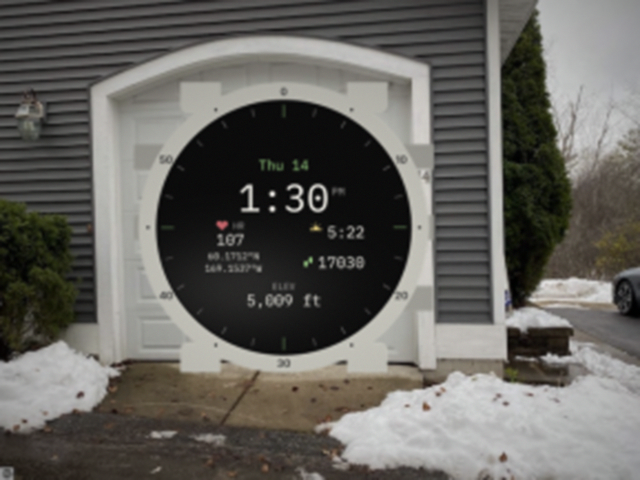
1:30
